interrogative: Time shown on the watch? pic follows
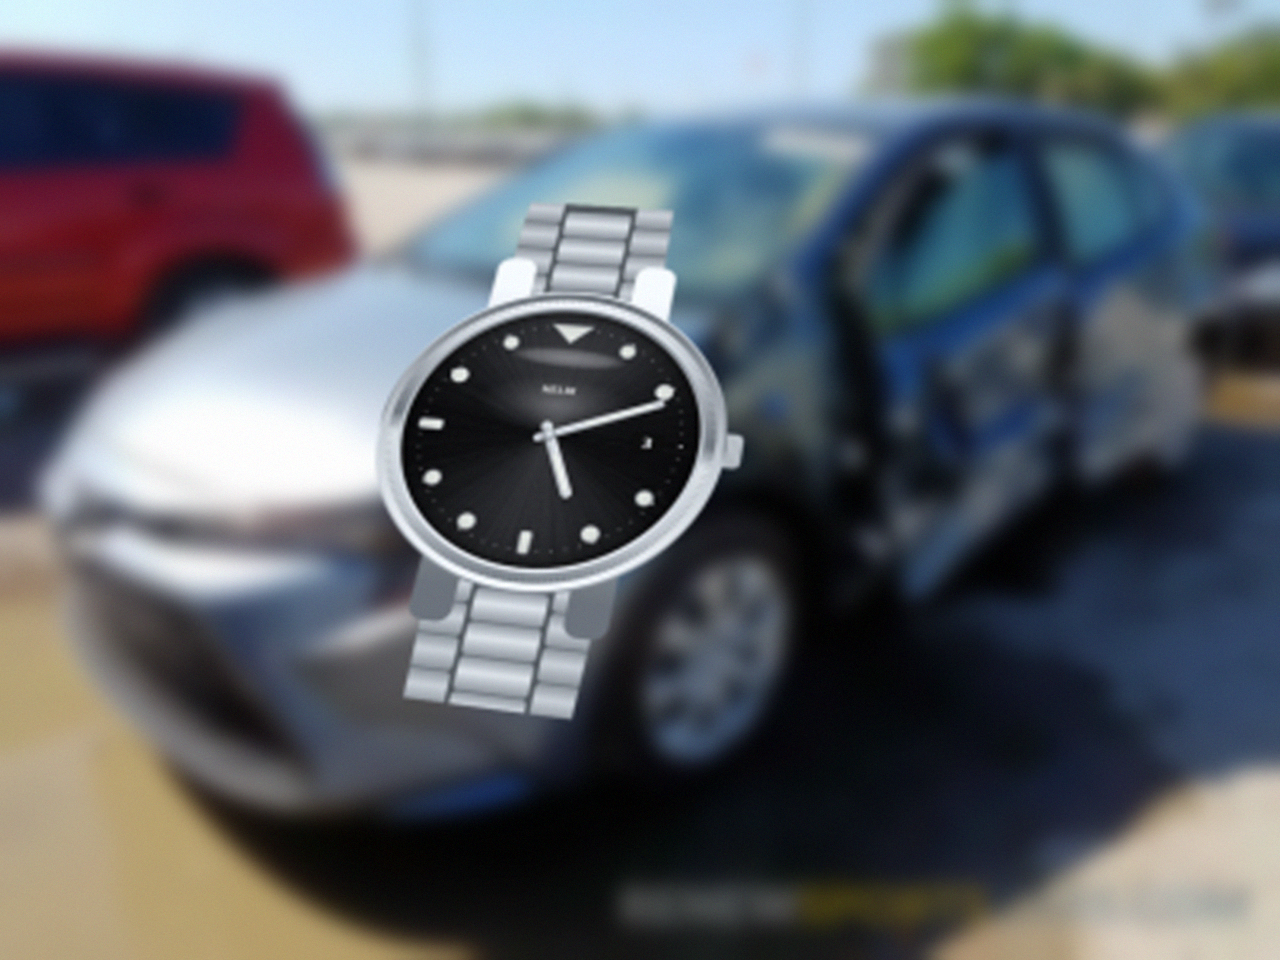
5:11
